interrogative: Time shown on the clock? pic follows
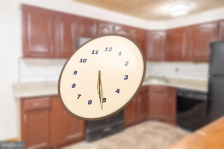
5:26
